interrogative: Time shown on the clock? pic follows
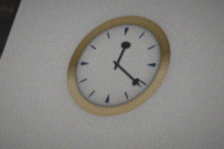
12:21
